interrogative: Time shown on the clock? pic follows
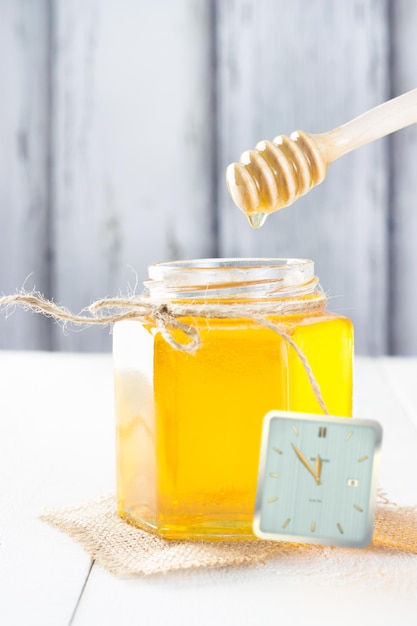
11:53
